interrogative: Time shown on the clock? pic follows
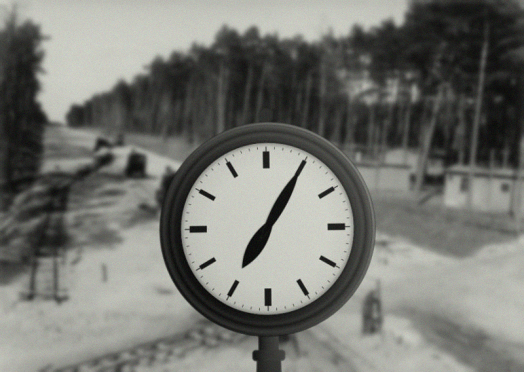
7:05
